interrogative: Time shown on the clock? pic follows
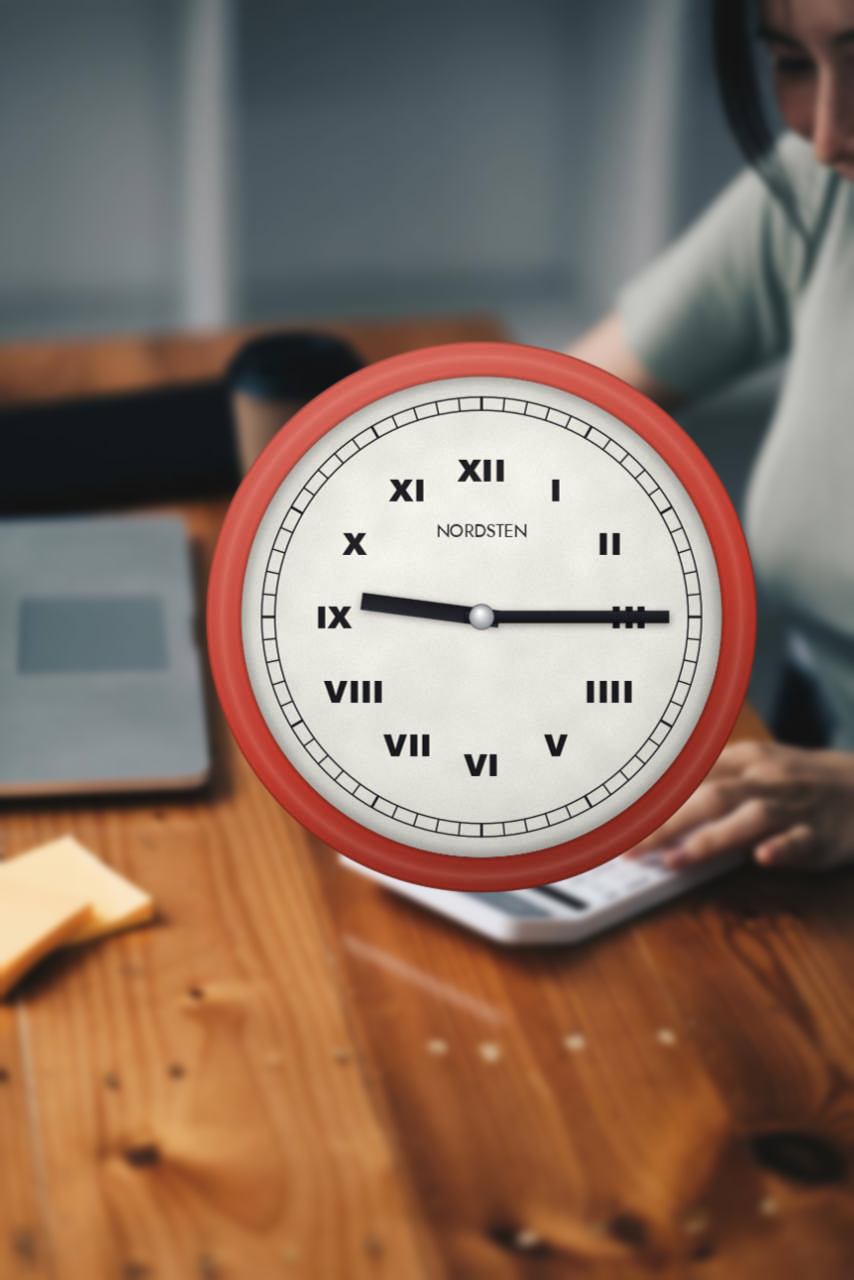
9:15
